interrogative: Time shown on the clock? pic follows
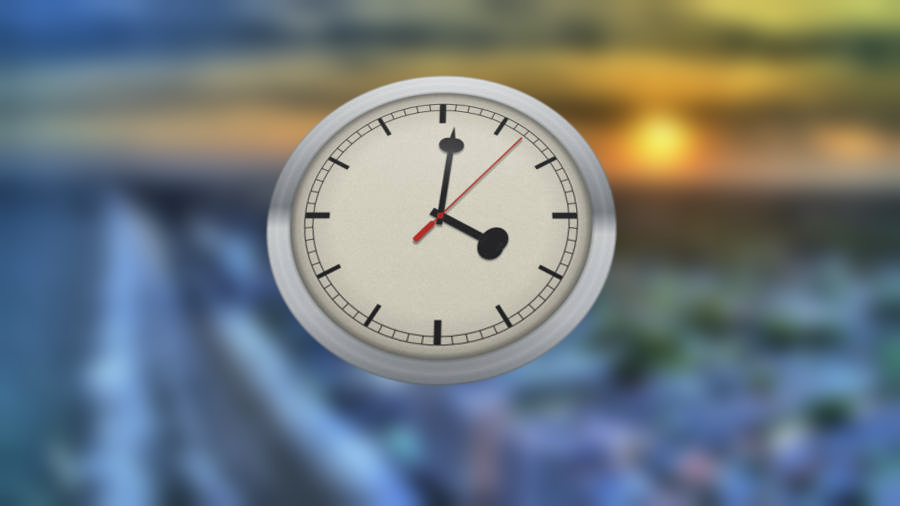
4:01:07
